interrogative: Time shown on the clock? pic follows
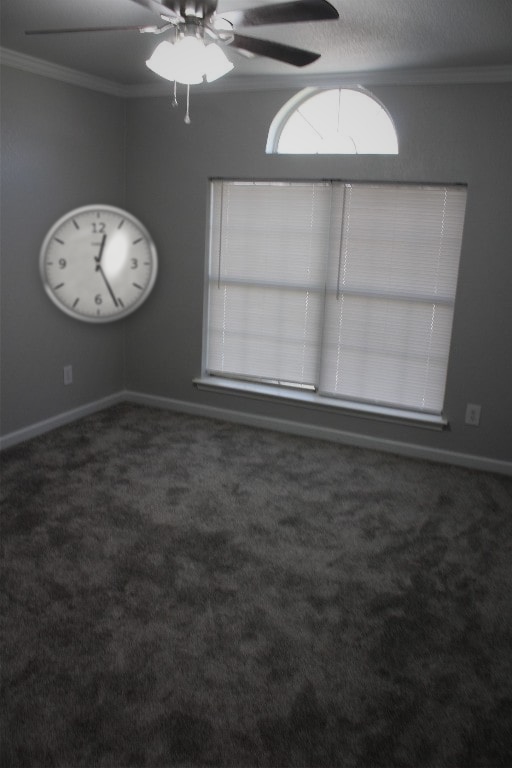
12:26
